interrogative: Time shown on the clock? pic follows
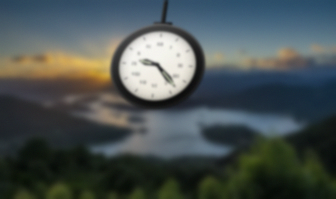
9:23
